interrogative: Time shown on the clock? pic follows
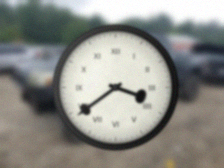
3:39
